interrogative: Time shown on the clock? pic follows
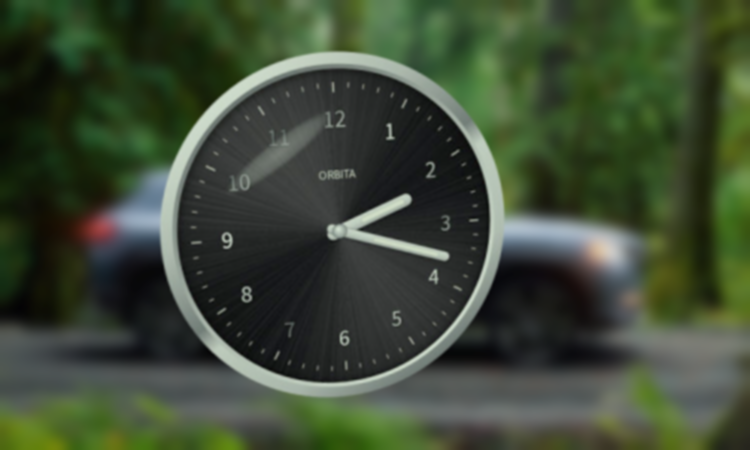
2:18
